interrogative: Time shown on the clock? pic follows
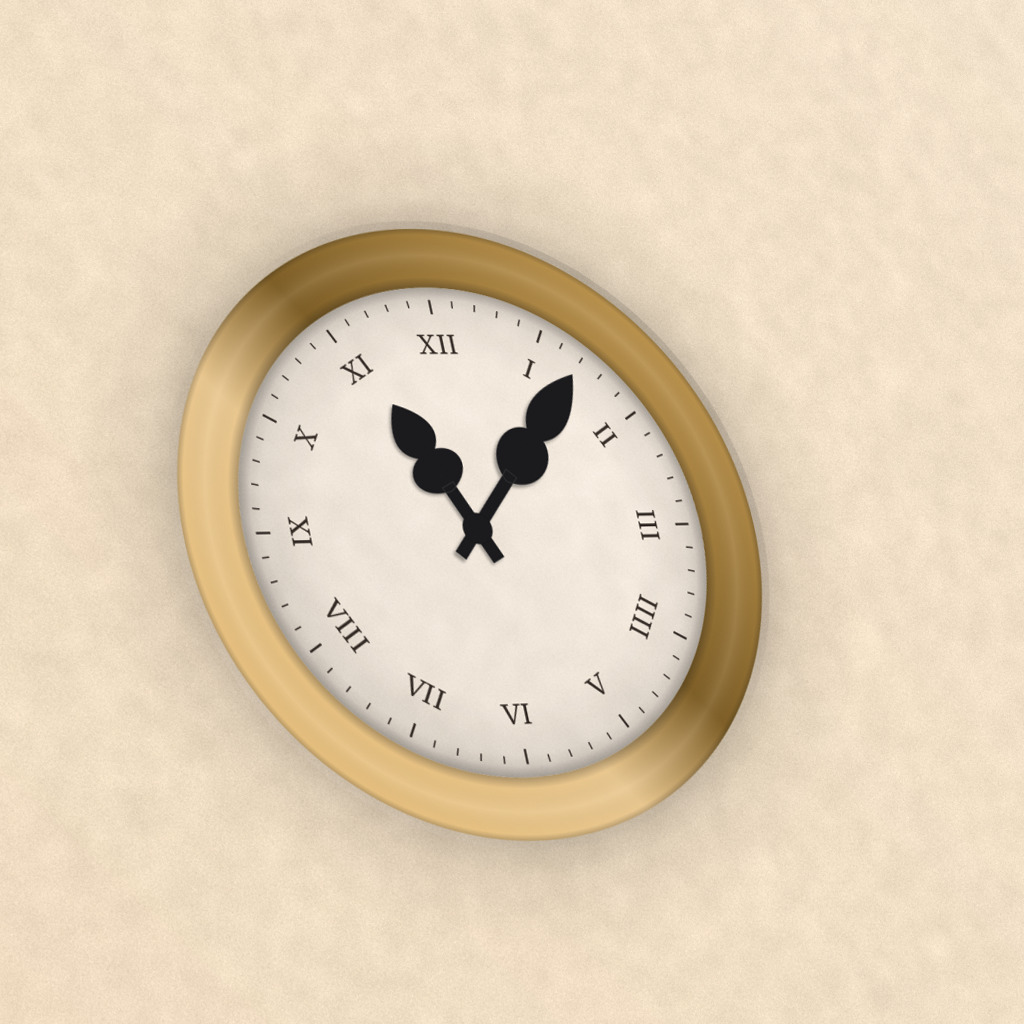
11:07
